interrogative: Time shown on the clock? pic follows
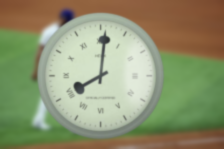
8:01
